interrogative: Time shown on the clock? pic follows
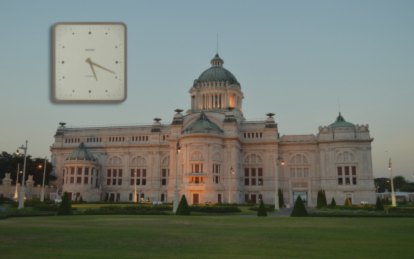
5:19
